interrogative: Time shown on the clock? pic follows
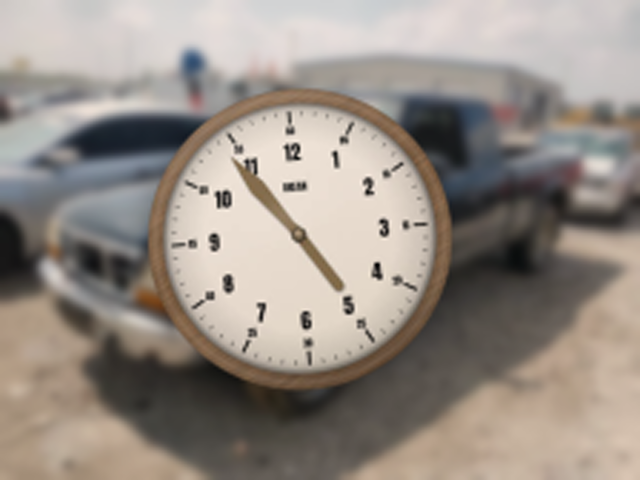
4:54
